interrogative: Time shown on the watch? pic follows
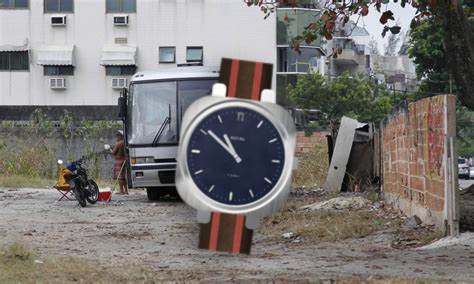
10:51
